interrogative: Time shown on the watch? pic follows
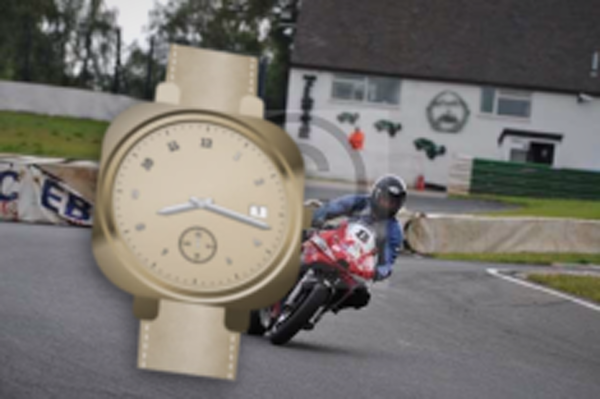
8:17
